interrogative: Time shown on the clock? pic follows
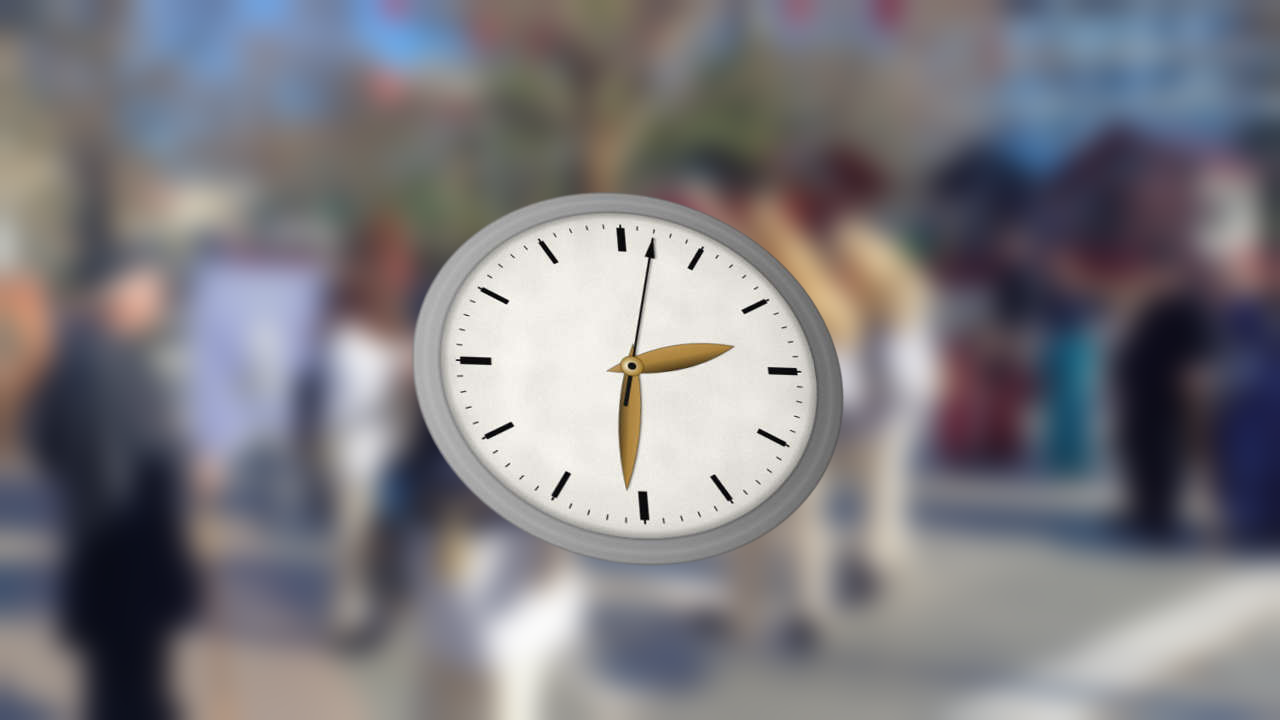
2:31:02
